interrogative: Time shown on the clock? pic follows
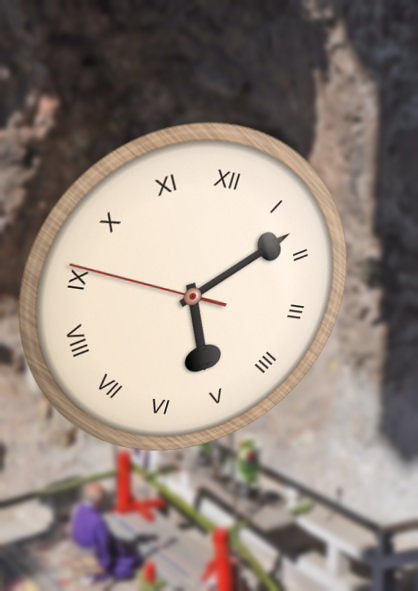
5:07:46
